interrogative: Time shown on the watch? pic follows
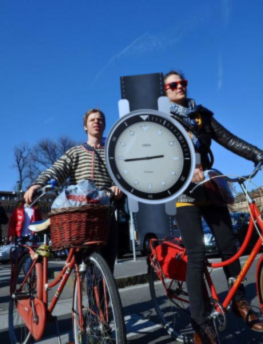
2:44
